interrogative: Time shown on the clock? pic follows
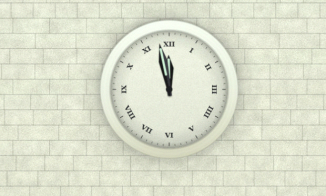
11:58
